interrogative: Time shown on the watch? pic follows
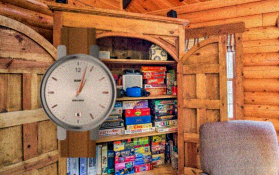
1:03
